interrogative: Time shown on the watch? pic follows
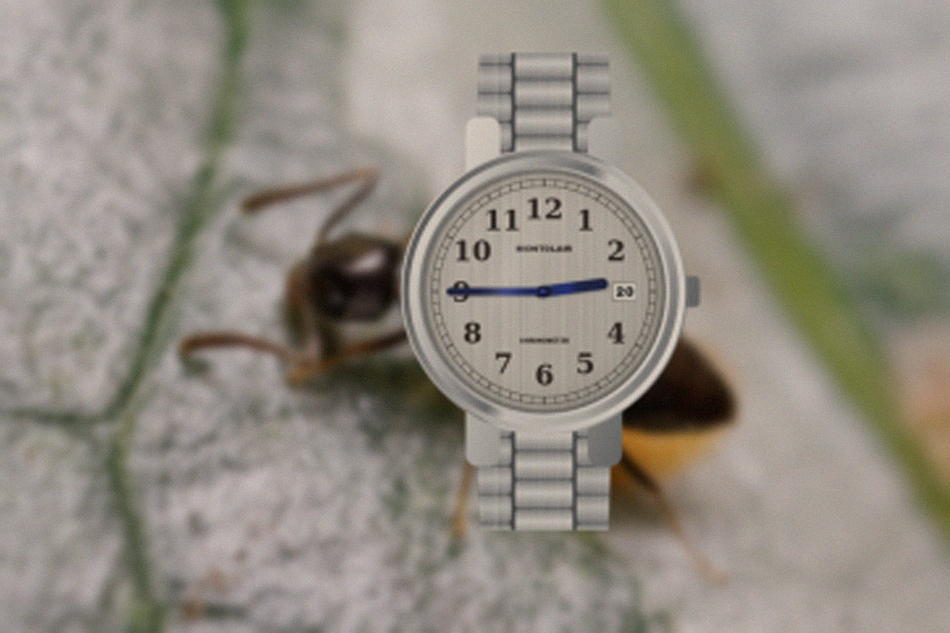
2:45
